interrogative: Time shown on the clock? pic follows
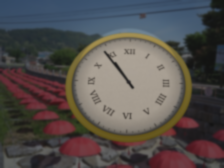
10:54
